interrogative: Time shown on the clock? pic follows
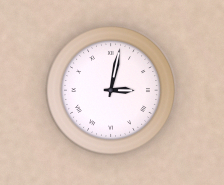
3:02
